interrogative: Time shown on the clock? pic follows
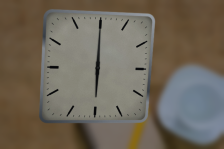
6:00
